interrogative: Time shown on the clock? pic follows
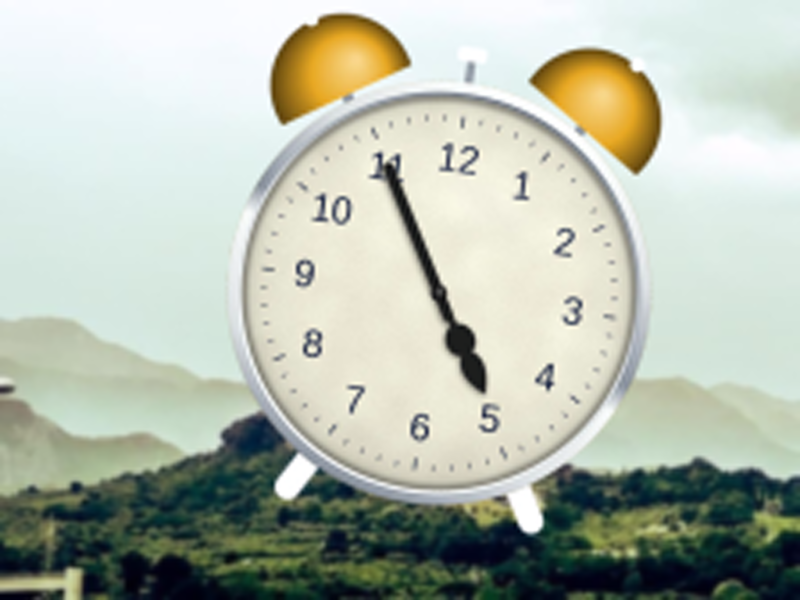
4:55
